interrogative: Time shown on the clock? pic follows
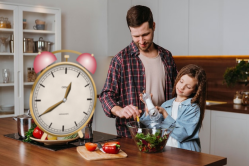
12:40
